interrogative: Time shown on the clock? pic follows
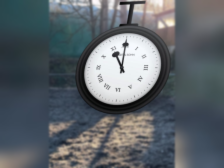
11:00
